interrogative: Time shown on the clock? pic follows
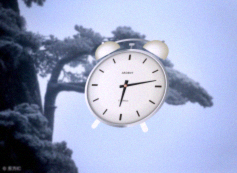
6:13
